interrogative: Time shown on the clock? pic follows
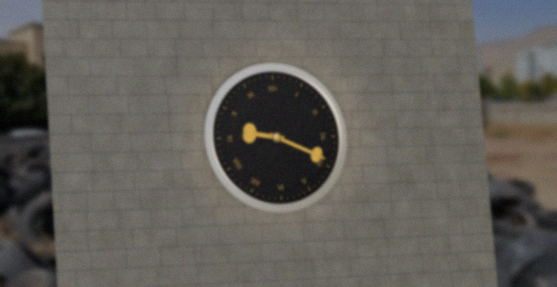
9:19
